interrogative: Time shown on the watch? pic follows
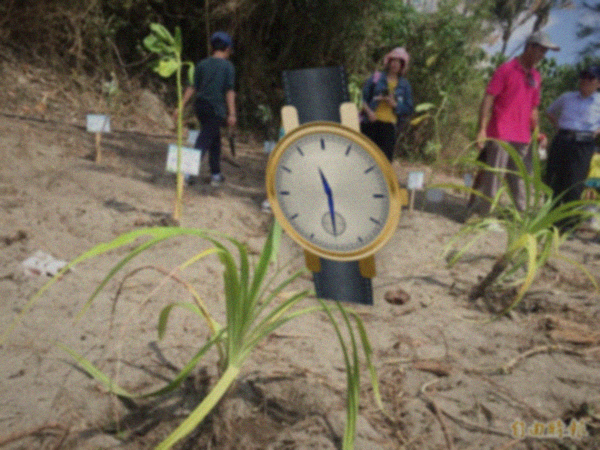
11:30
